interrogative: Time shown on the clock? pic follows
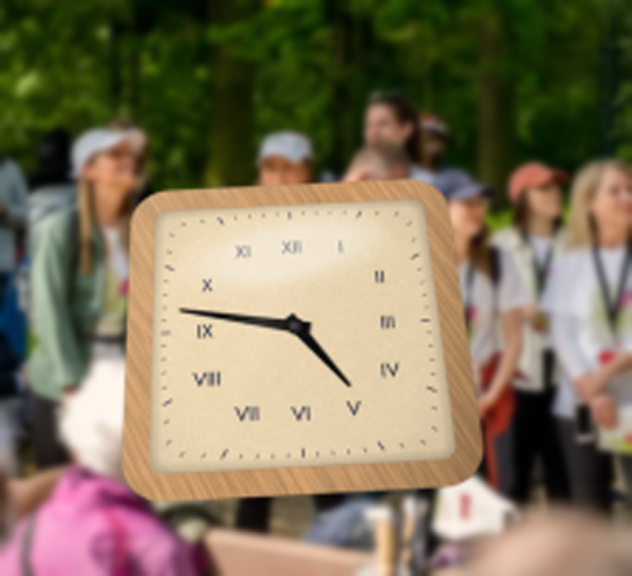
4:47
